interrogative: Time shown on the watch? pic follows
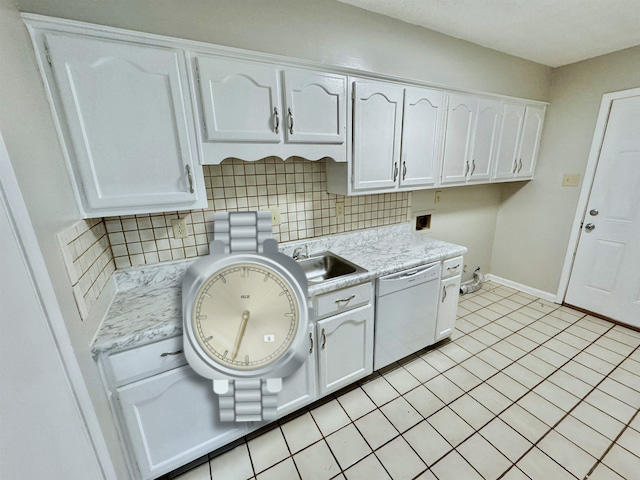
6:33
